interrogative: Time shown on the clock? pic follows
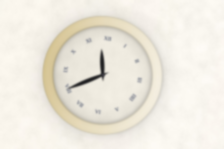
11:40
